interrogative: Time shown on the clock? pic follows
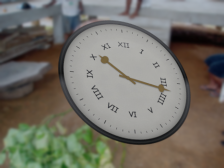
10:17
